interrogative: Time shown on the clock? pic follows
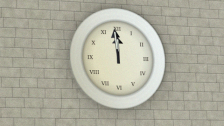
11:59
